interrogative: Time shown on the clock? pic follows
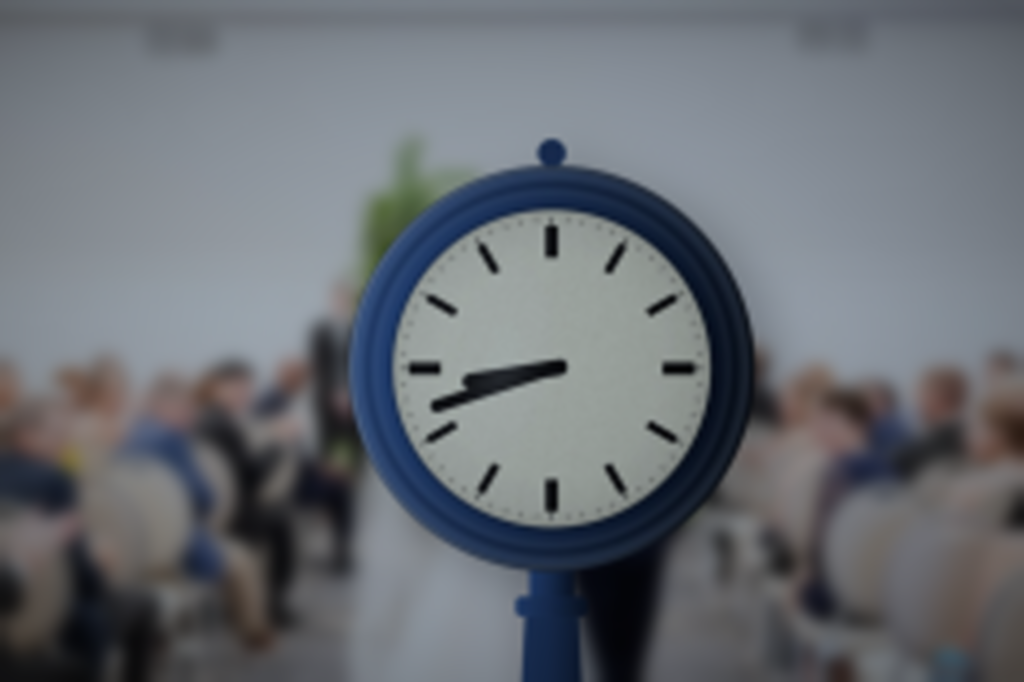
8:42
